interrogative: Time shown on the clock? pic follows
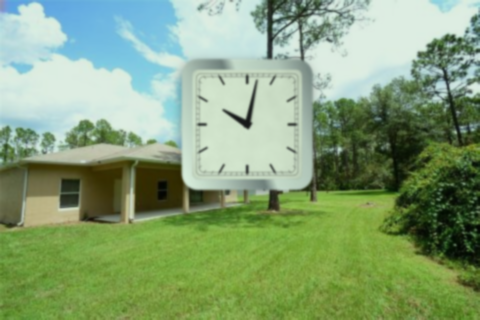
10:02
